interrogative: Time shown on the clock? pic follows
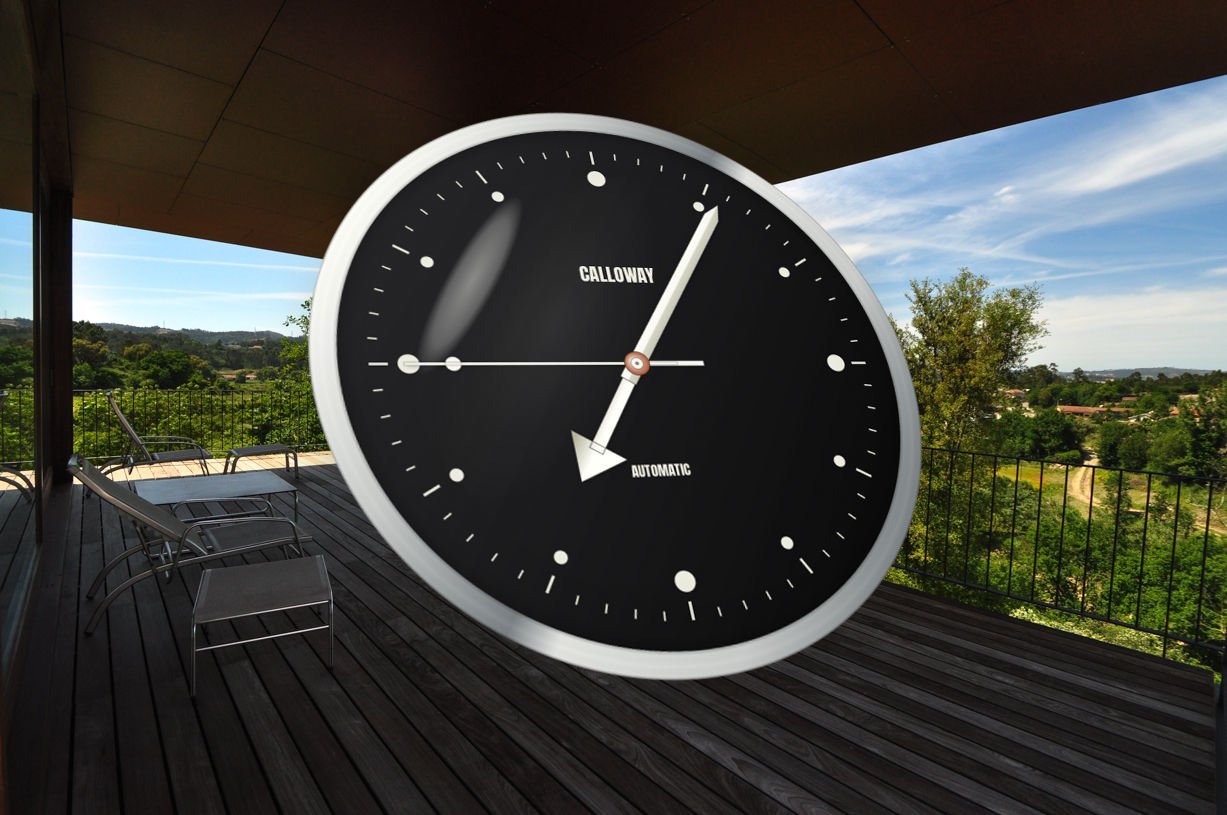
7:05:45
